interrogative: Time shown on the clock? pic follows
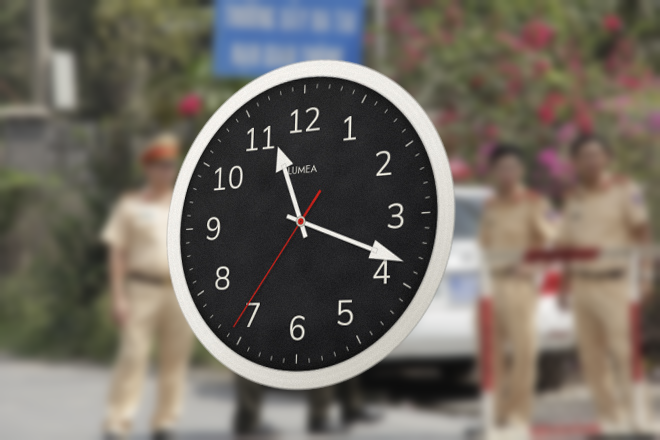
11:18:36
